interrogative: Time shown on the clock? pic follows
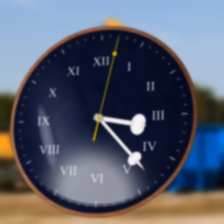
3:23:02
